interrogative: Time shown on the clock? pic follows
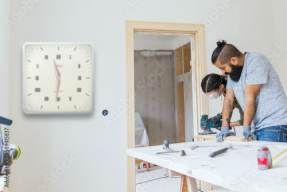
11:31
